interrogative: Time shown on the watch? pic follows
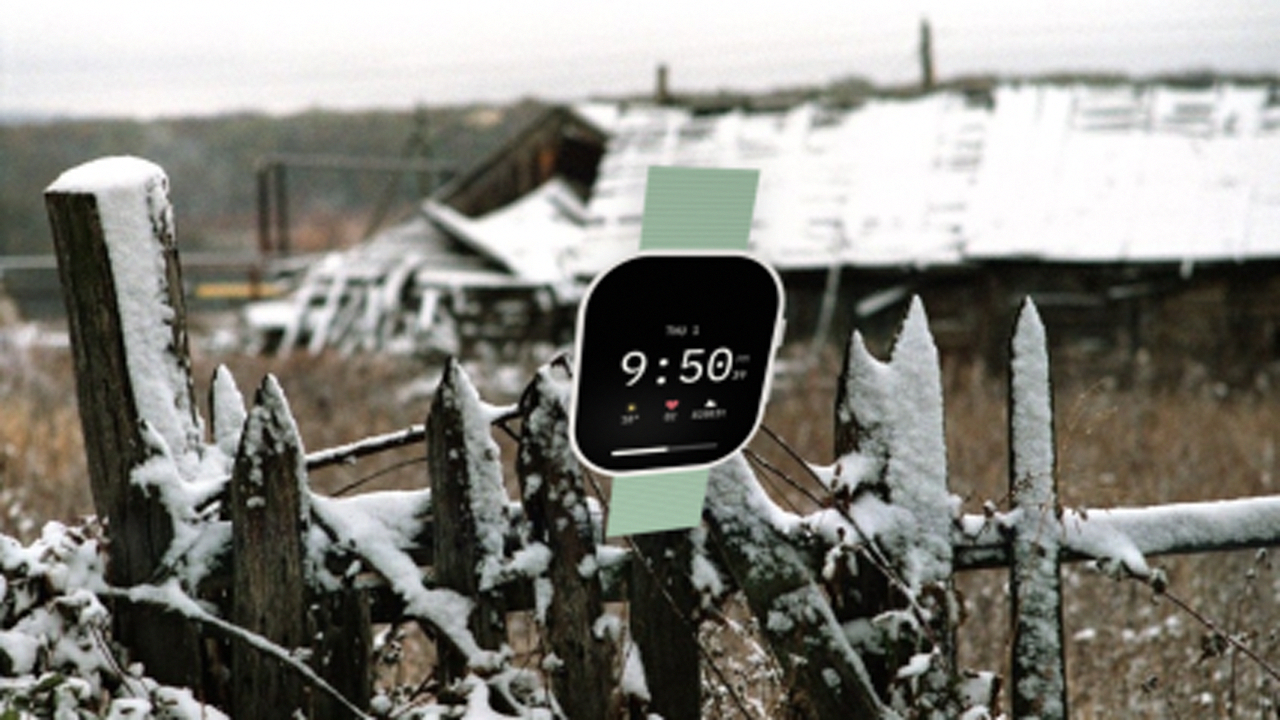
9:50
